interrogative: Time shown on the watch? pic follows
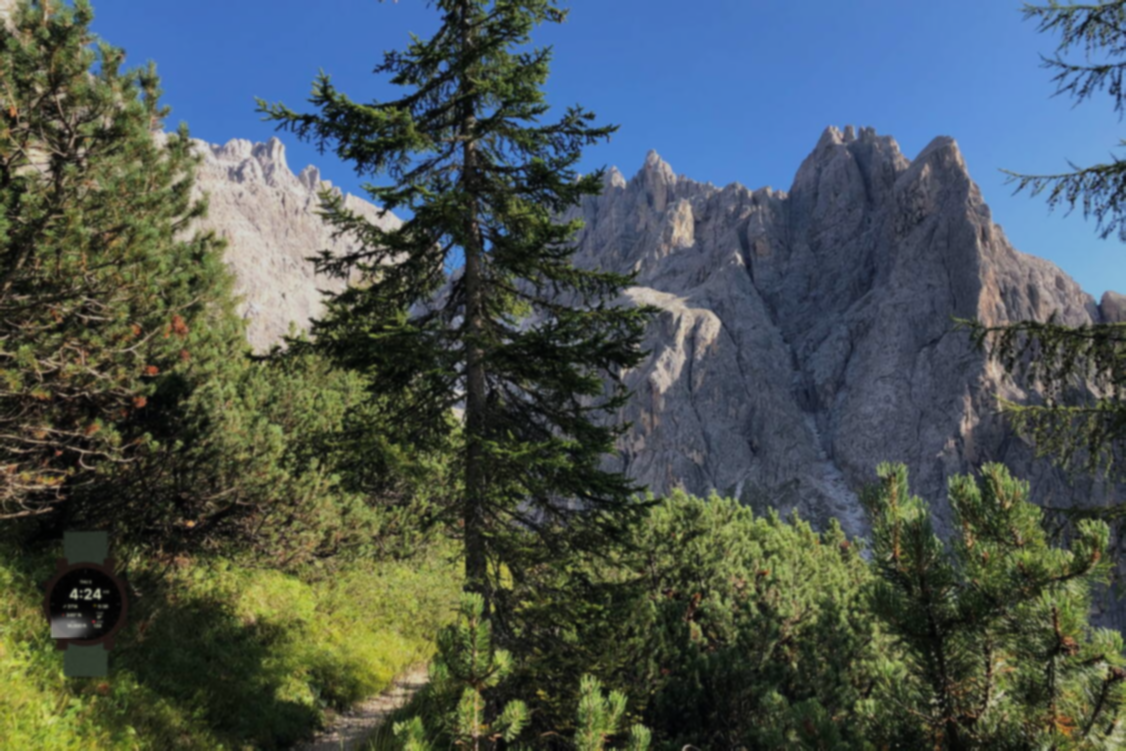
4:24
